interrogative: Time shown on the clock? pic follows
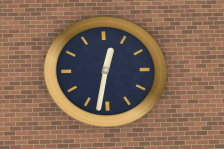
12:32
